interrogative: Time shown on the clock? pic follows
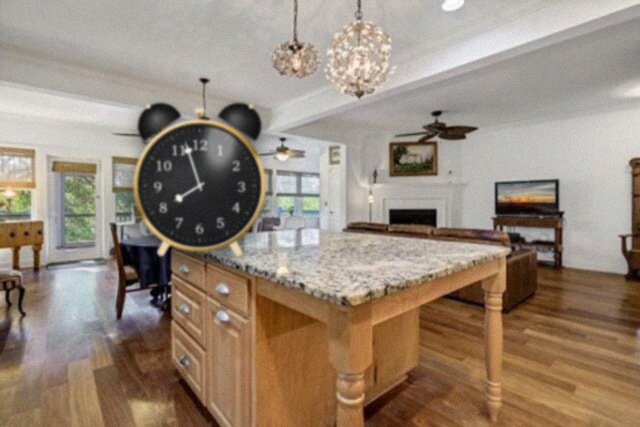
7:57
